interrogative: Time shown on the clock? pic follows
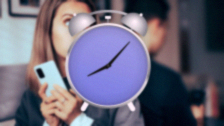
8:07
